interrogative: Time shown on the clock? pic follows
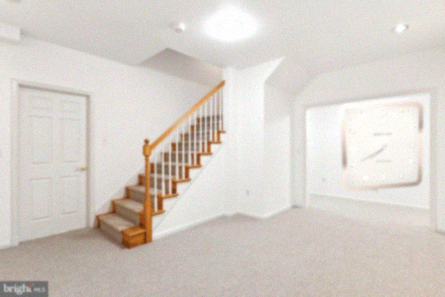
7:40
